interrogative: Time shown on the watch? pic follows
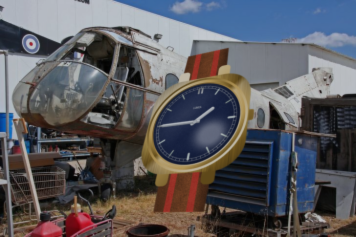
1:45
